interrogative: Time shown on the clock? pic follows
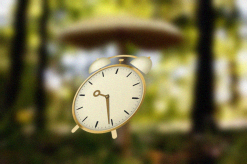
9:26
